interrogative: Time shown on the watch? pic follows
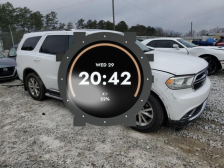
20:42
